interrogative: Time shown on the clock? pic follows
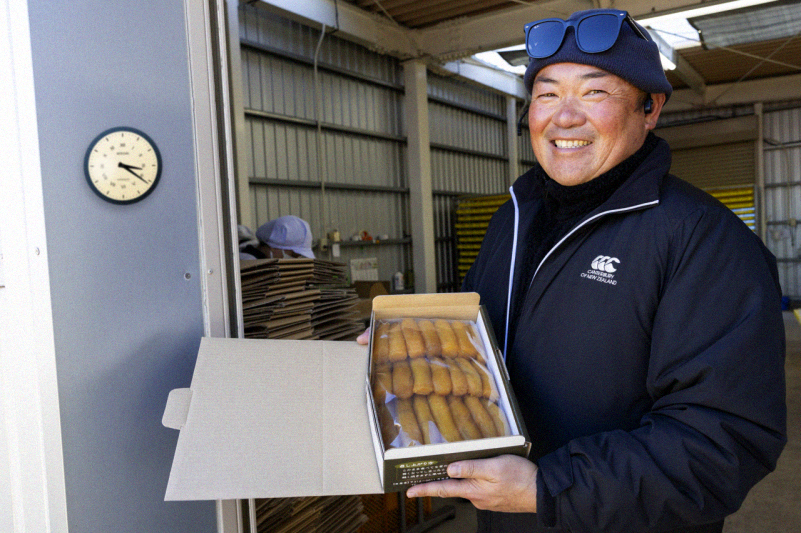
3:21
